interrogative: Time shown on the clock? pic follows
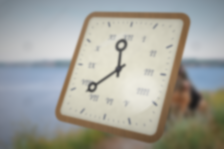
11:38
